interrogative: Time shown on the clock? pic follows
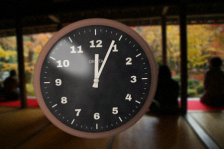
12:04
